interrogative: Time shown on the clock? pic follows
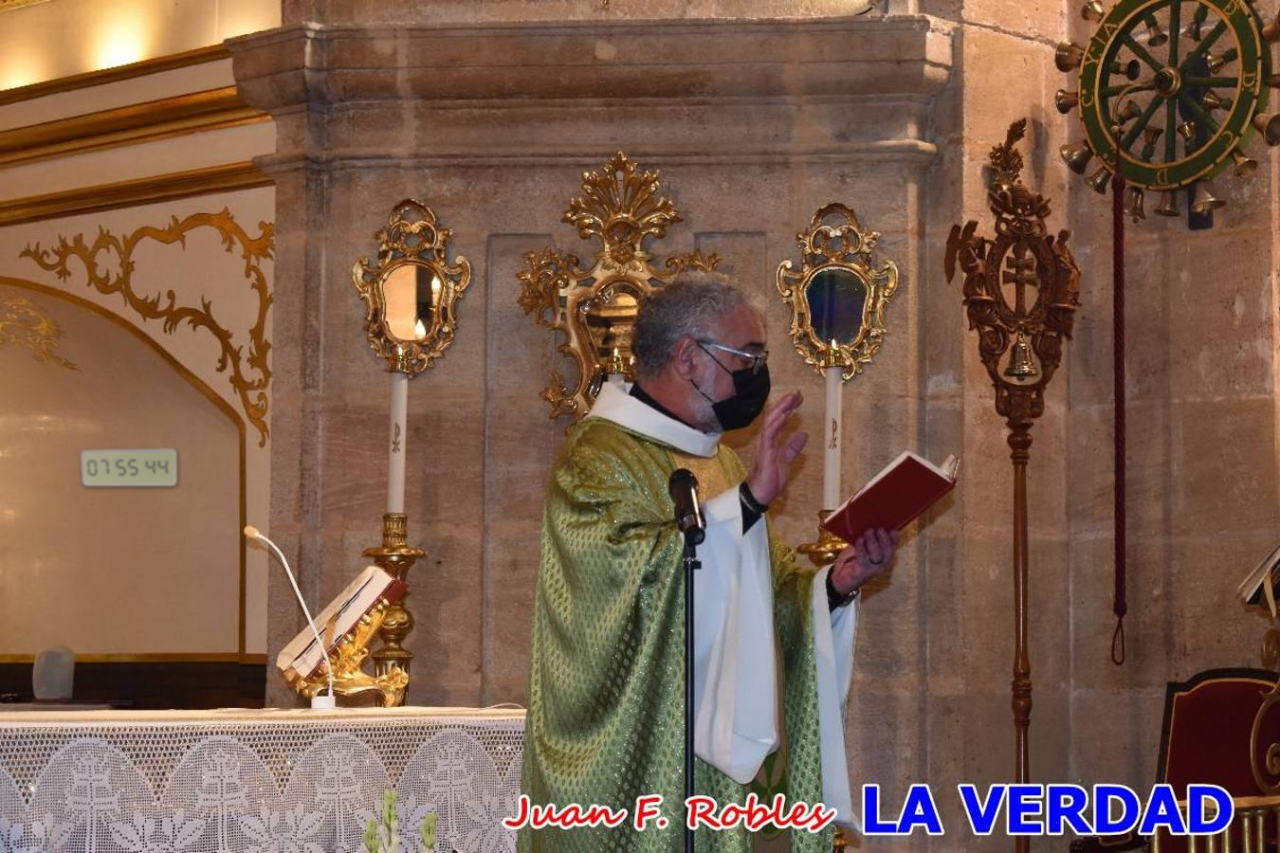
7:55:44
